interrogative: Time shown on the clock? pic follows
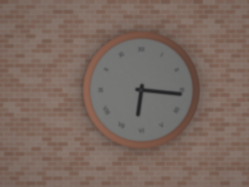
6:16
